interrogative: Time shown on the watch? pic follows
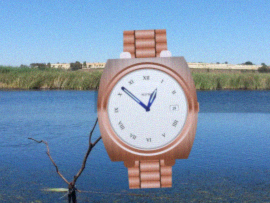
12:52
